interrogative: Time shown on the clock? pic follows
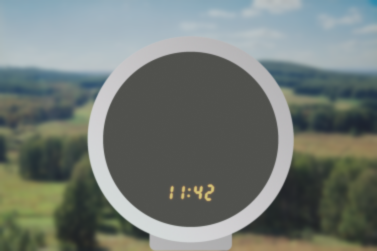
11:42
